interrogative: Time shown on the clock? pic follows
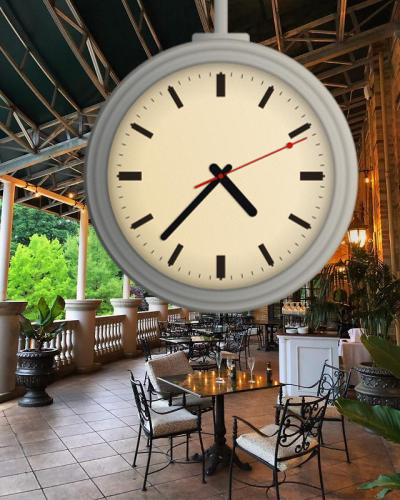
4:37:11
